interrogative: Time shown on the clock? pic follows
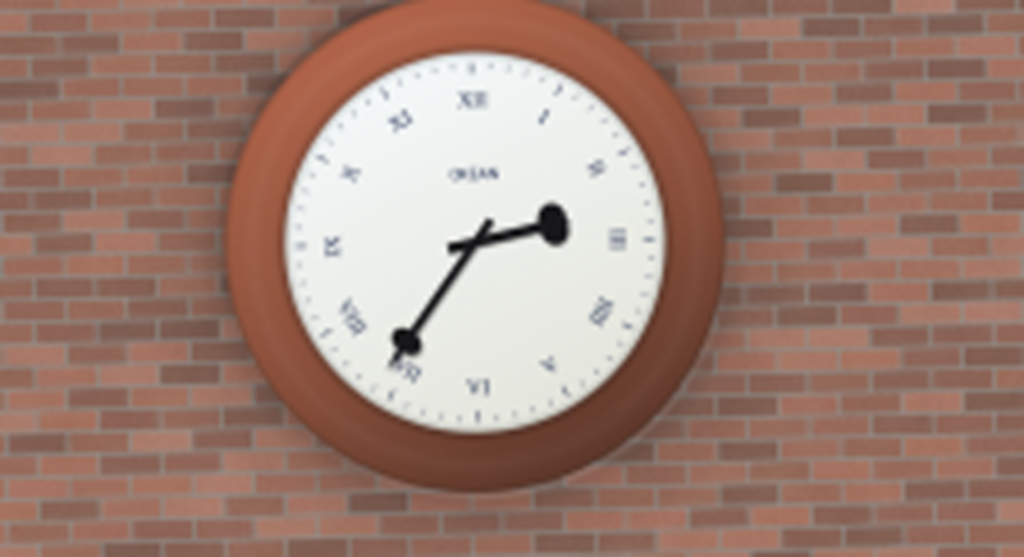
2:36
